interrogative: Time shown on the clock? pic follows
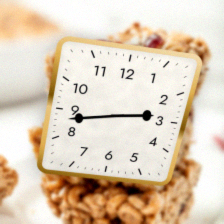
2:43
